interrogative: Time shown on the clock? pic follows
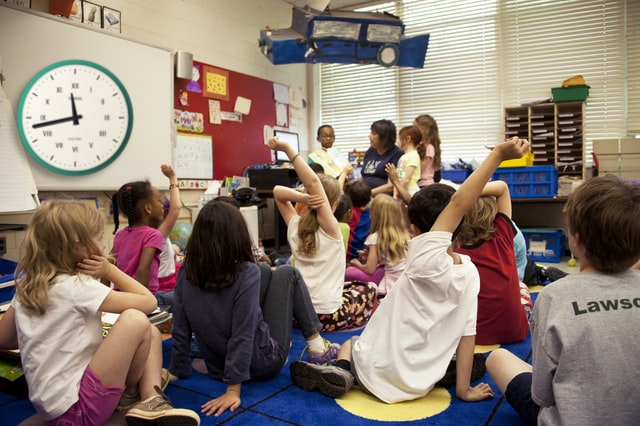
11:43
